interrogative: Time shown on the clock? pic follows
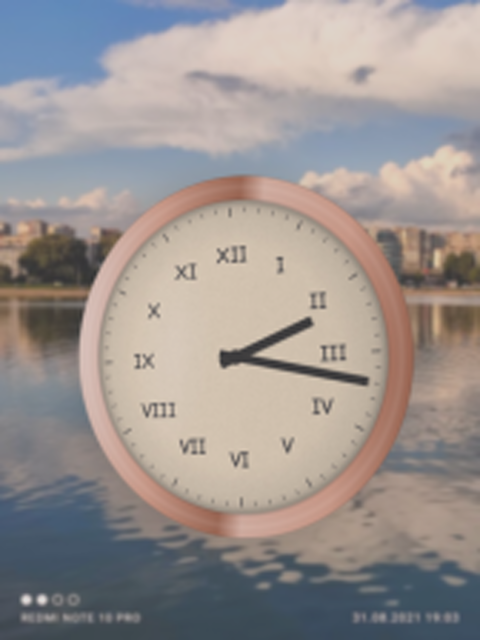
2:17
